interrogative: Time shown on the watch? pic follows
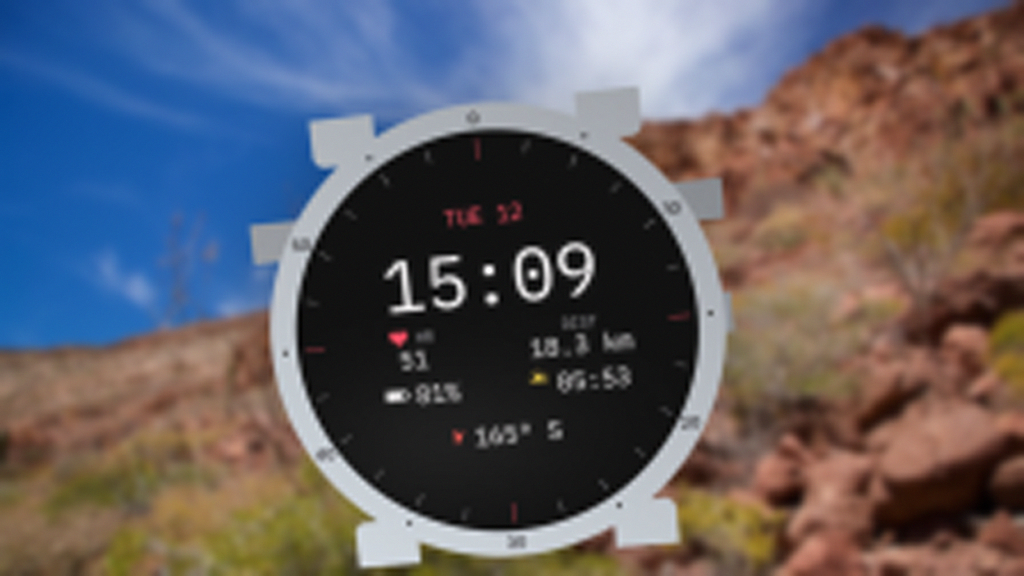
15:09
